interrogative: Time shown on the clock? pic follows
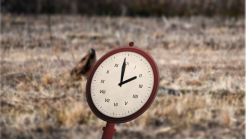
1:59
